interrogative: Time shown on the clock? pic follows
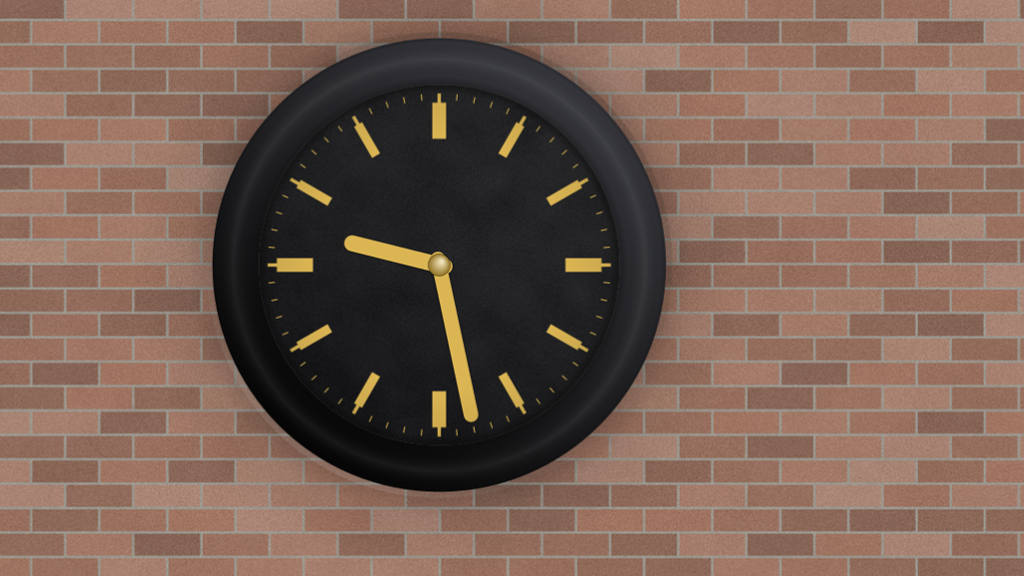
9:28
